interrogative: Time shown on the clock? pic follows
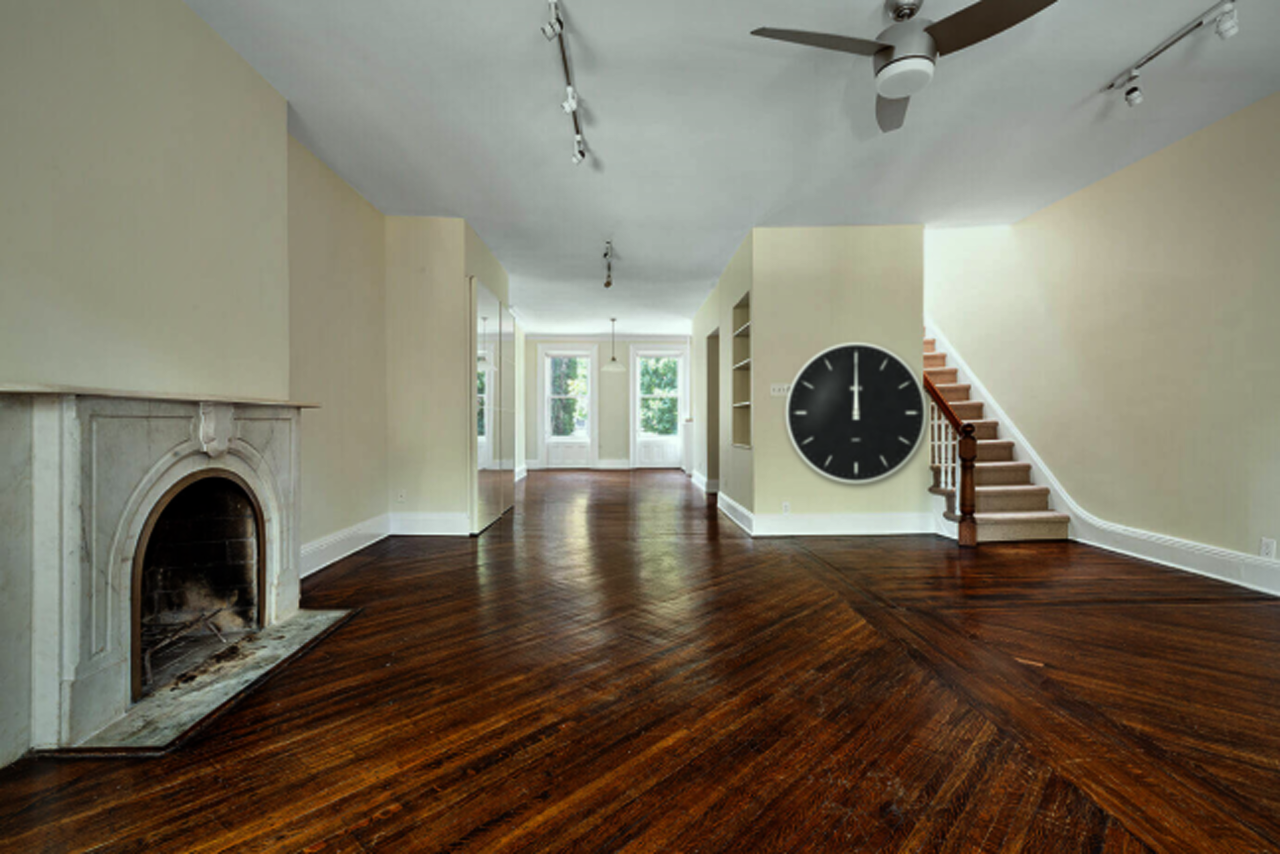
12:00
